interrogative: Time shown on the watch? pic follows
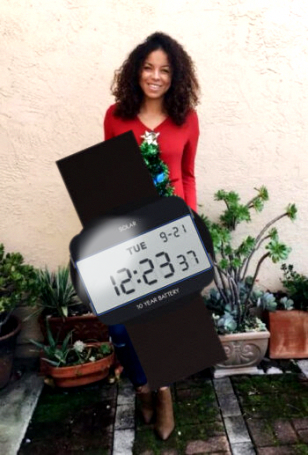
12:23:37
